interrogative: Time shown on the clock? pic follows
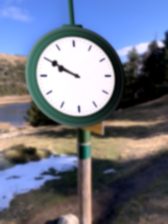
9:50
